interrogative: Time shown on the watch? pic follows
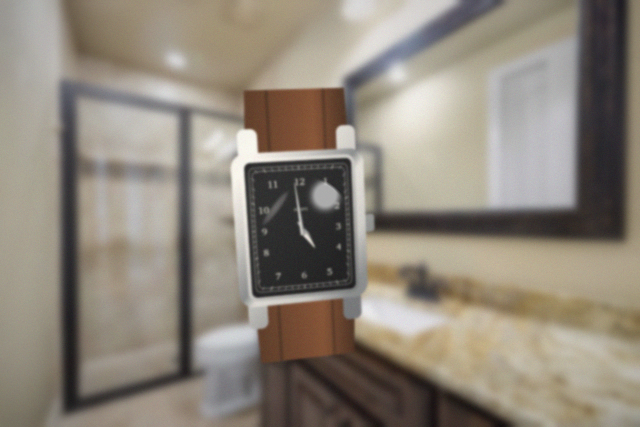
4:59
